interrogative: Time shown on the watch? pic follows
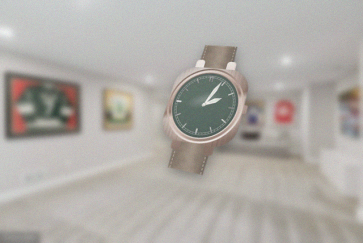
2:04
